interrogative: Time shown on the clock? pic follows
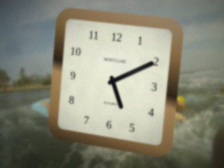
5:10
